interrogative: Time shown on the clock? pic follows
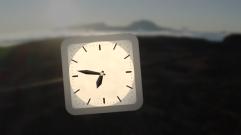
6:47
